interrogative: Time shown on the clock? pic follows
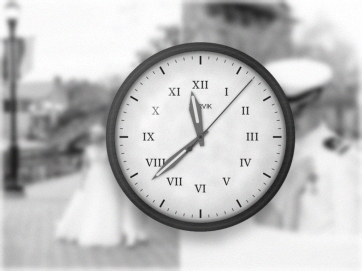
11:38:07
